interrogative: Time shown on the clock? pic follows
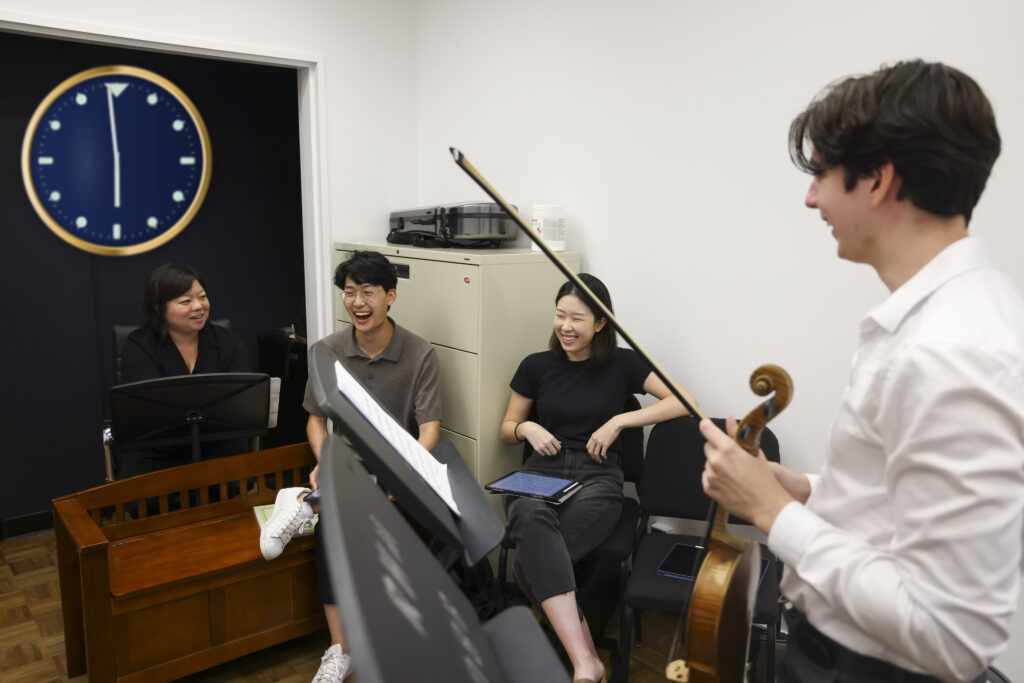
5:59
